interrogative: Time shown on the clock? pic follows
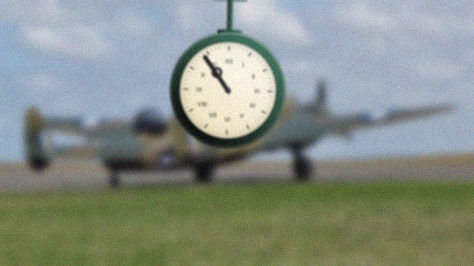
10:54
